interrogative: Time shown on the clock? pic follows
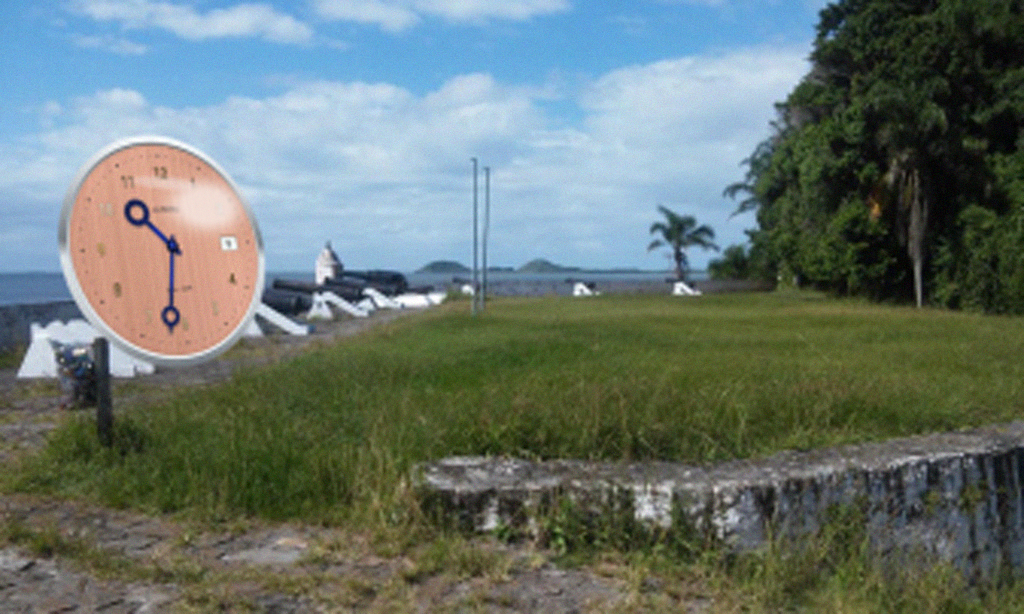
10:32
